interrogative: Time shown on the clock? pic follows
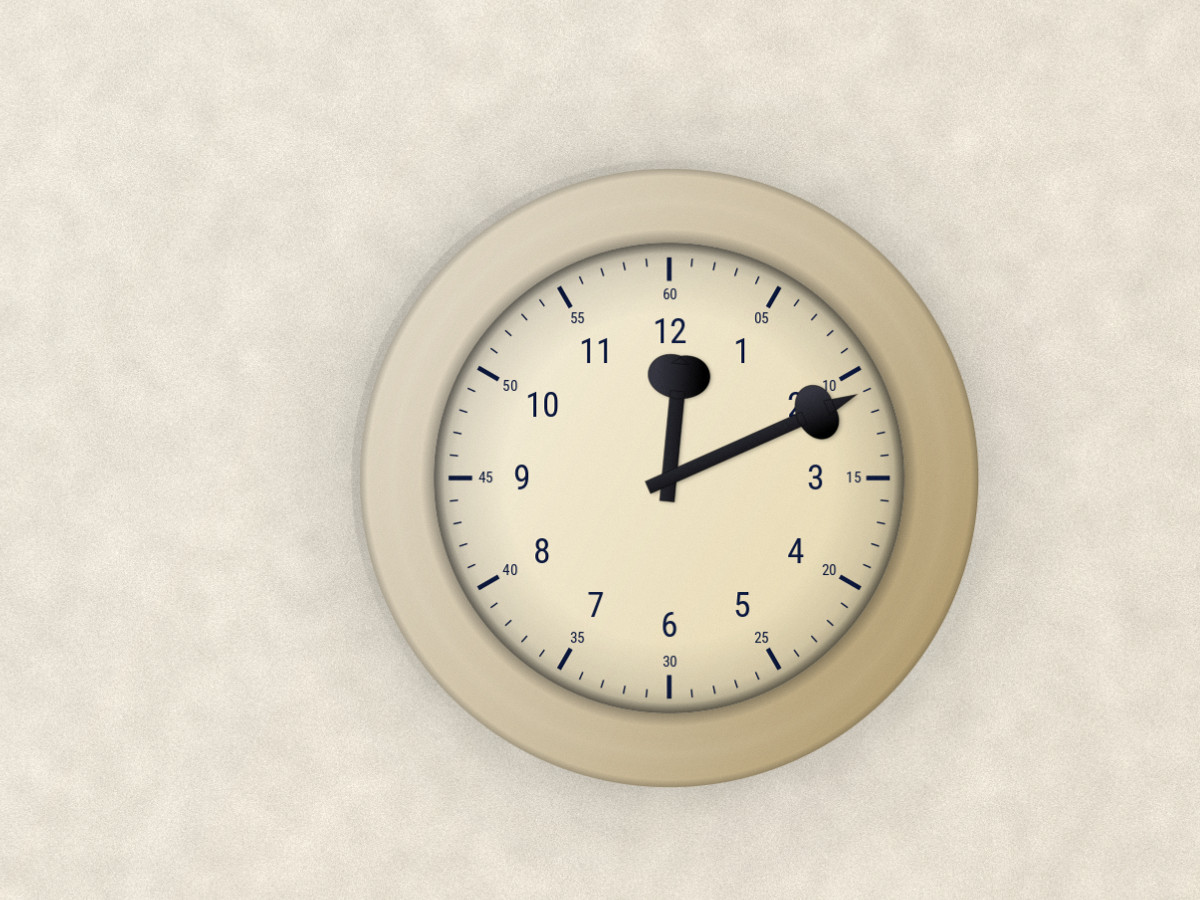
12:11
